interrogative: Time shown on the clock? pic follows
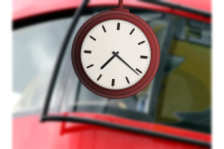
7:21
